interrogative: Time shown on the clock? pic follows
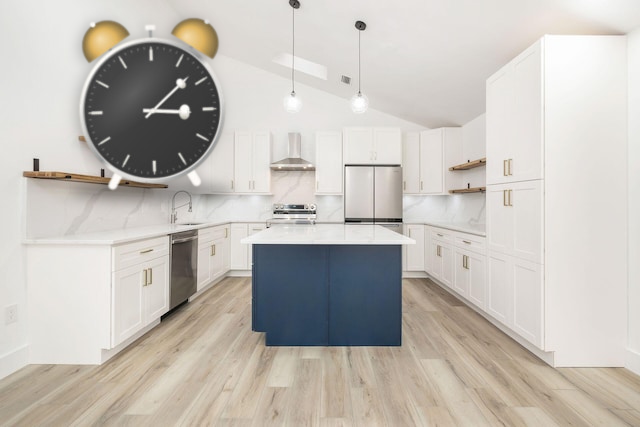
3:08
